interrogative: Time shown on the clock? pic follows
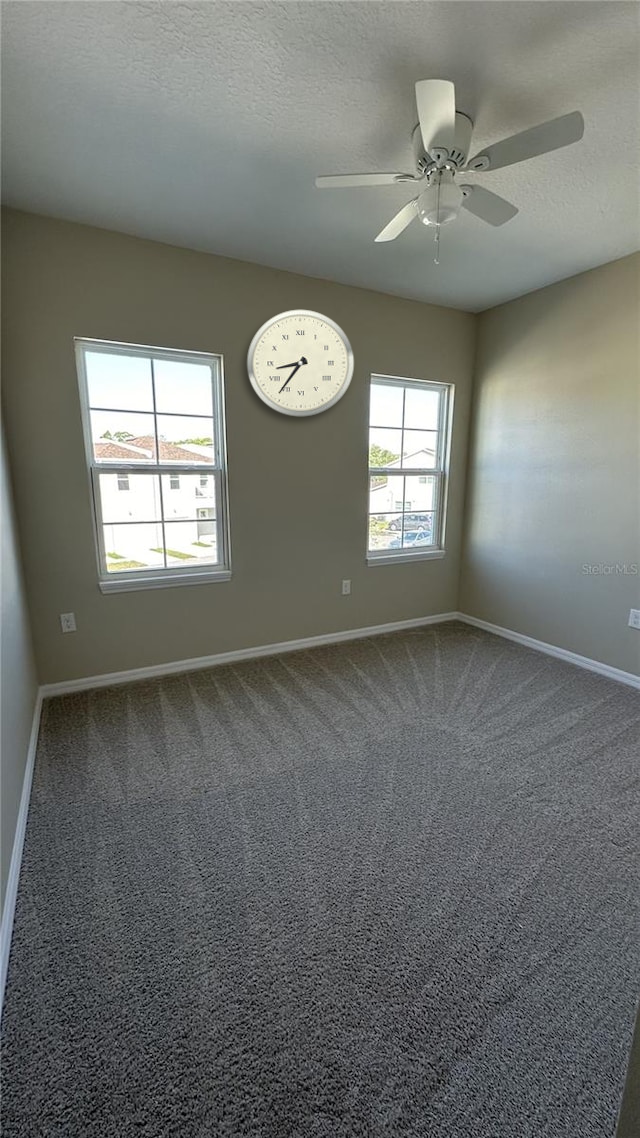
8:36
